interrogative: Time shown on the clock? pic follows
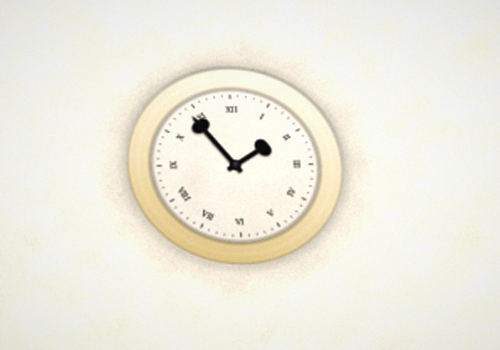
1:54
